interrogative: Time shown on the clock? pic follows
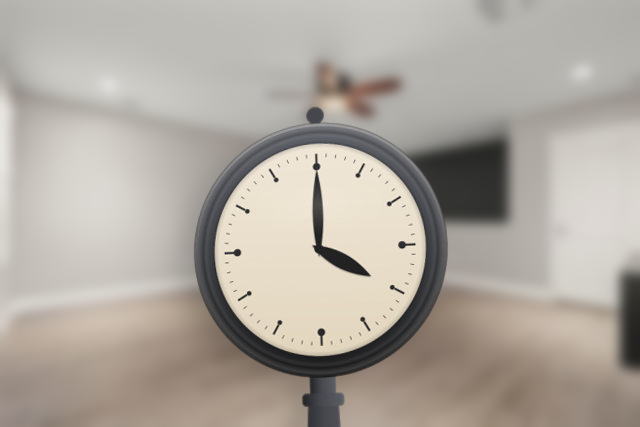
4:00
